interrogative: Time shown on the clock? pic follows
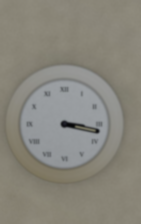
3:17
